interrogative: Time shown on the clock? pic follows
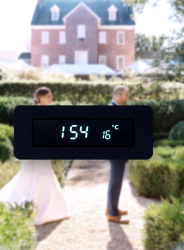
1:54
